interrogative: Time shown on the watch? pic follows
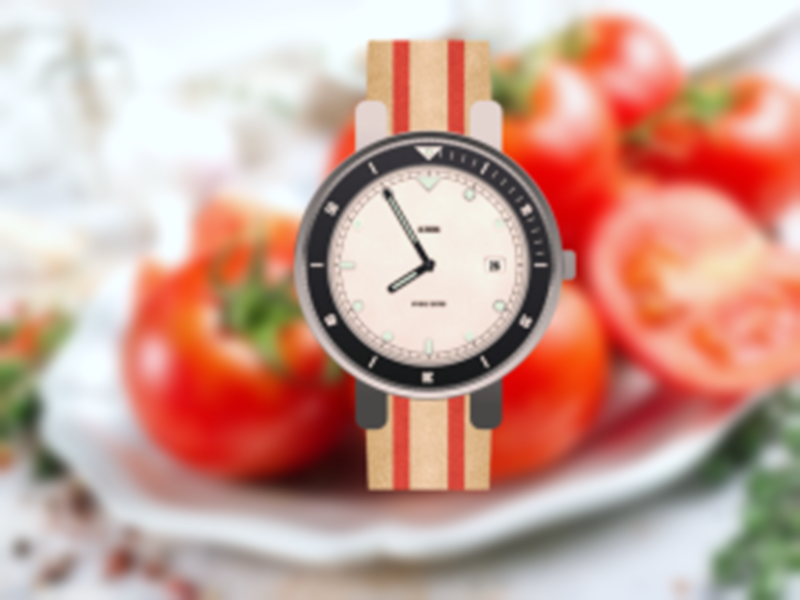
7:55
